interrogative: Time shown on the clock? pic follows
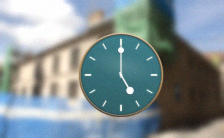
5:00
